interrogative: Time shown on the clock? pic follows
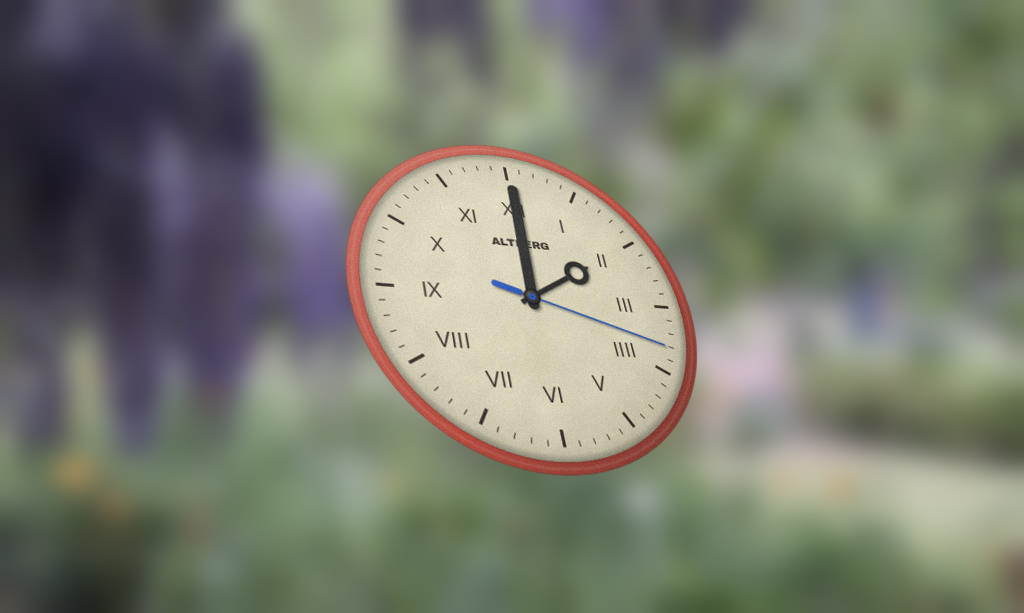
2:00:18
